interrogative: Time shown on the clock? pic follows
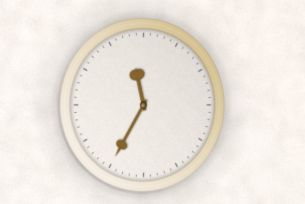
11:35
